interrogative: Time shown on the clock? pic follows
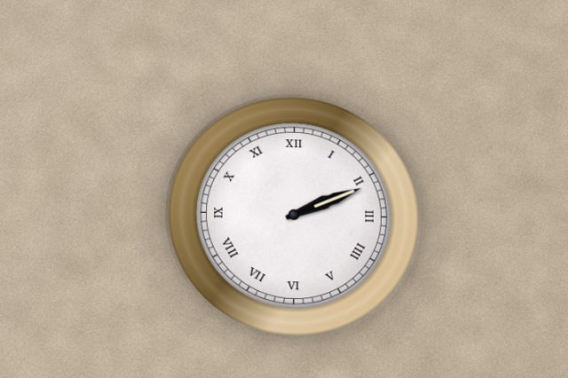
2:11
